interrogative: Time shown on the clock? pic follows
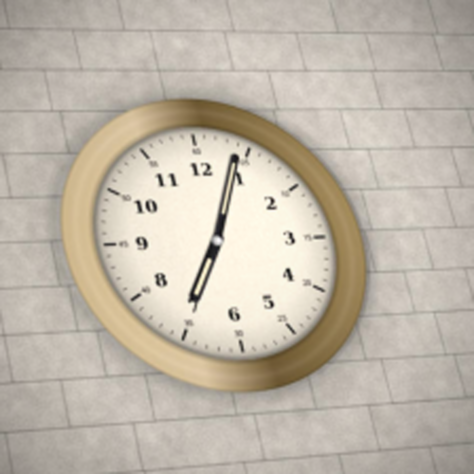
7:04
